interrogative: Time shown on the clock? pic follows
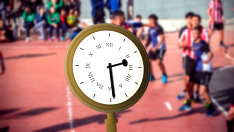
2:29
